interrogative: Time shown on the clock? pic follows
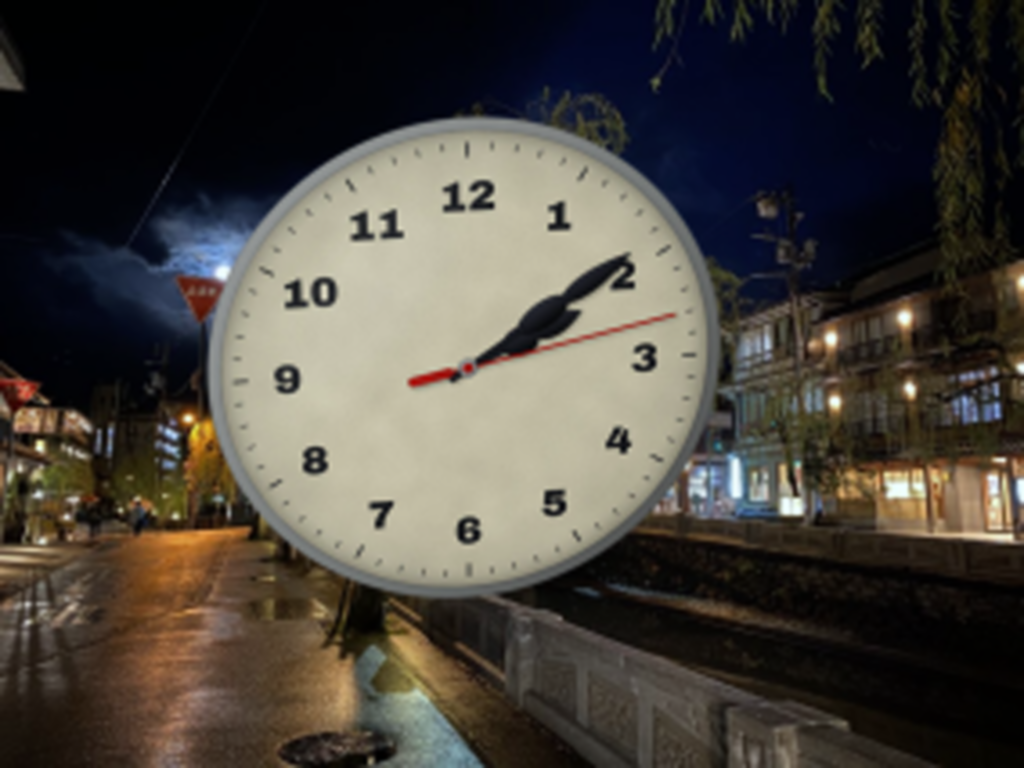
2:09:13
